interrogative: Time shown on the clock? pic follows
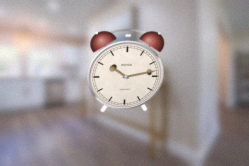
10:13
